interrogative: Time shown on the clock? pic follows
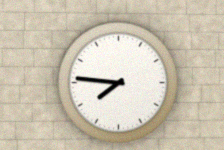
7:46
